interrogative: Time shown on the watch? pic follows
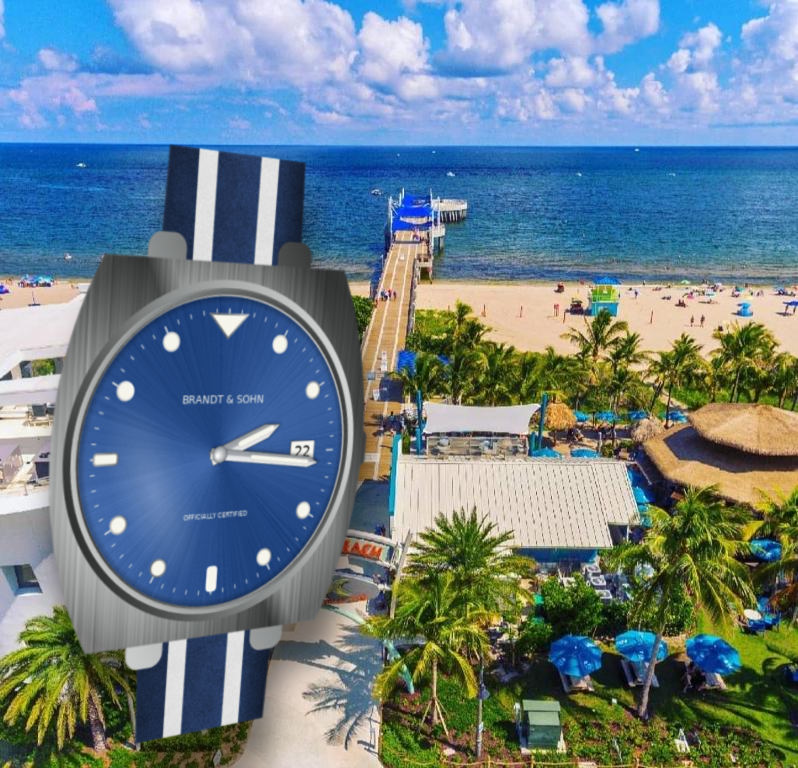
2:16
